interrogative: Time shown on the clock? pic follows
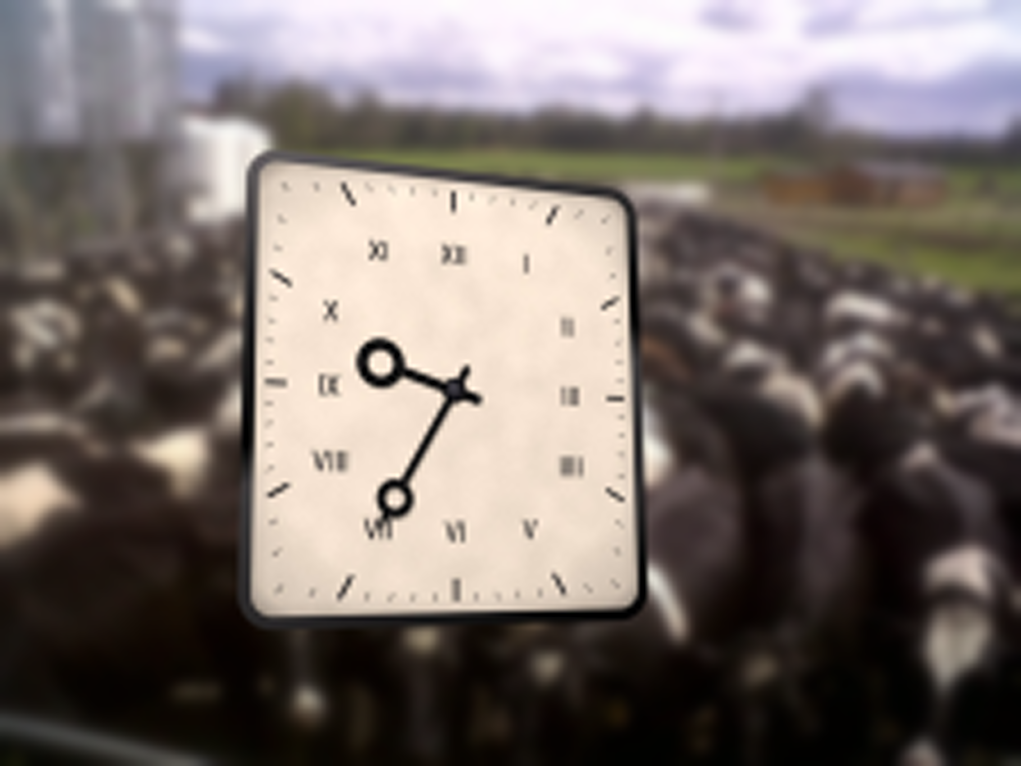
9:35
